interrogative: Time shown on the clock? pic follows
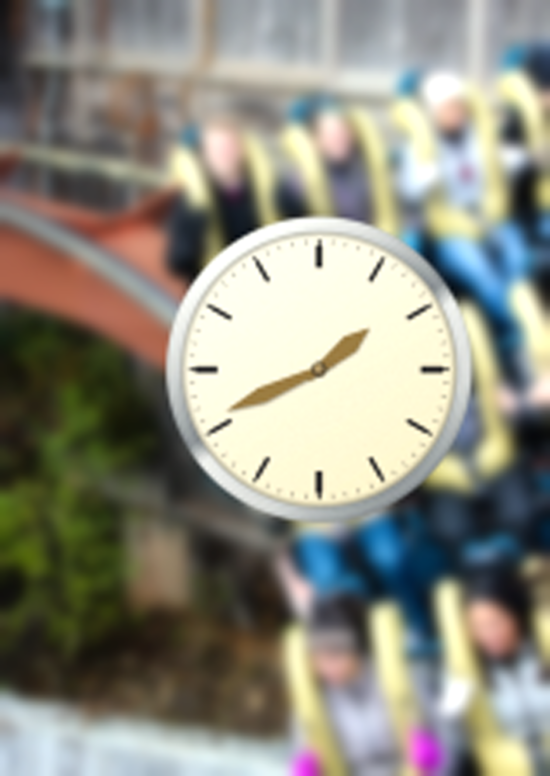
1:41
